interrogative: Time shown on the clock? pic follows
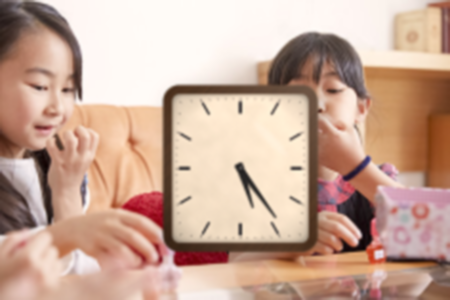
5:24
